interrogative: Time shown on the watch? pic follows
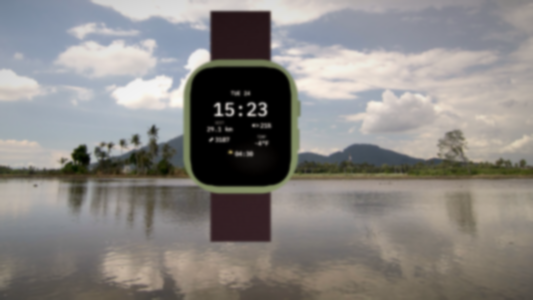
15:23
